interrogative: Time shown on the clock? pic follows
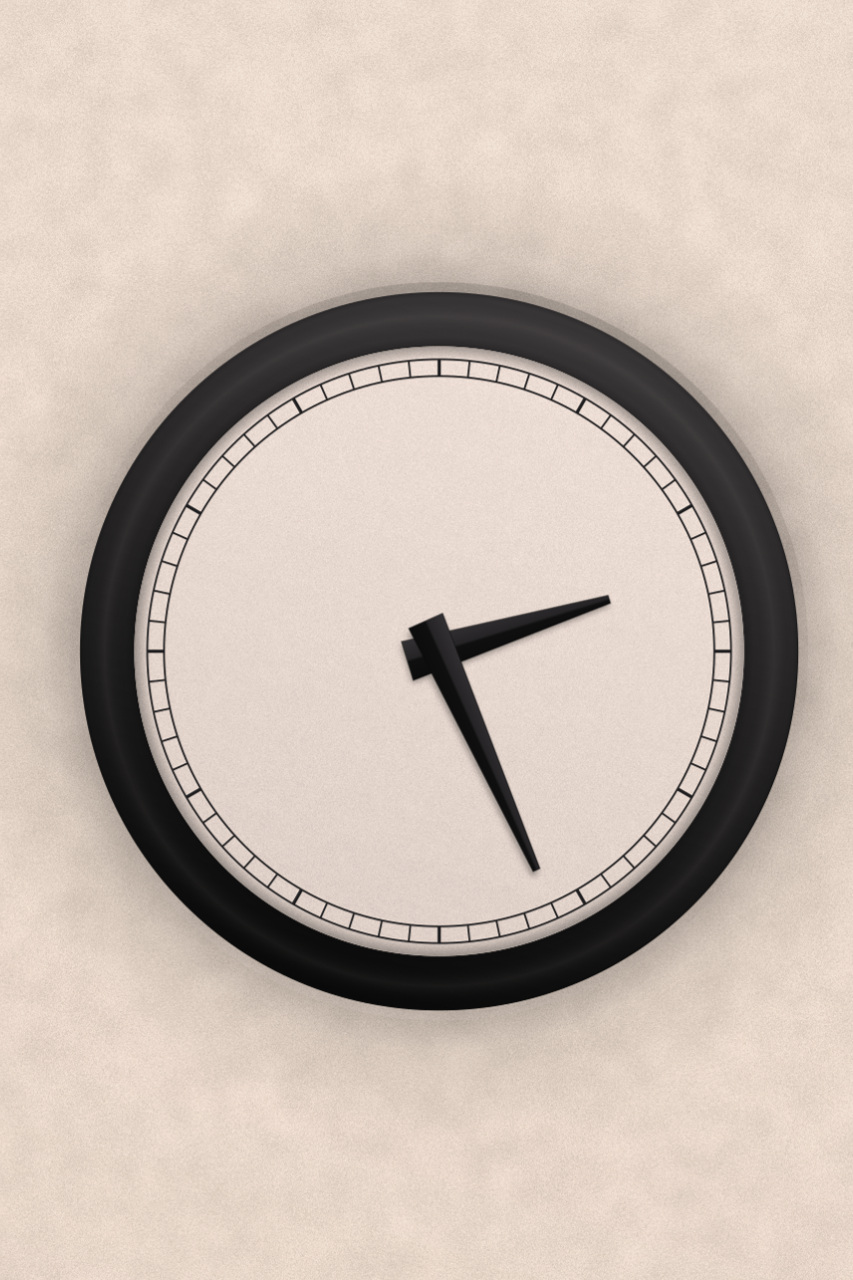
2:26
